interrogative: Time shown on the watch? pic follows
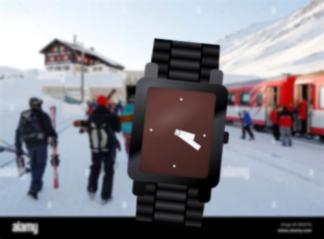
3:20
